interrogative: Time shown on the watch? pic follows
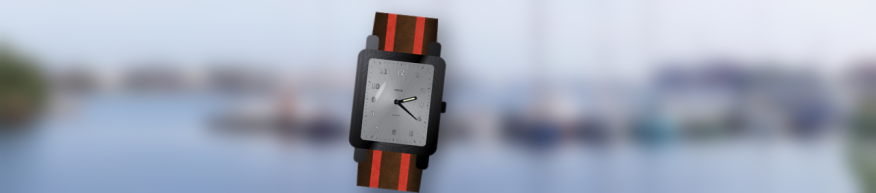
2:21
